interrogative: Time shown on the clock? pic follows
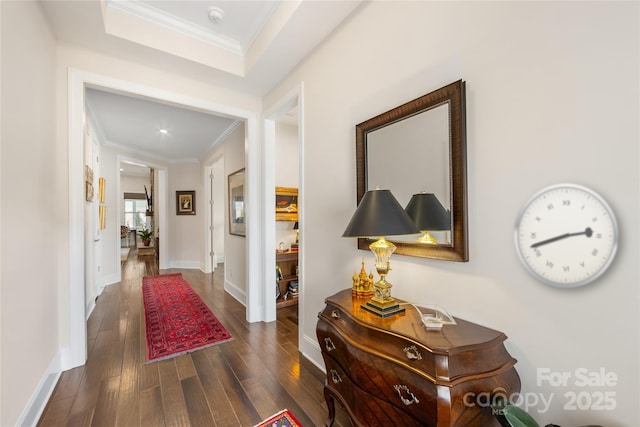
2:42
